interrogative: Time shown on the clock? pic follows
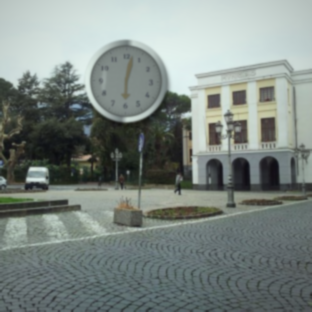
6:02
